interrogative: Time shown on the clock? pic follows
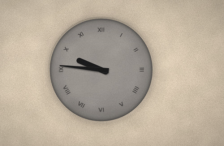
9:46
